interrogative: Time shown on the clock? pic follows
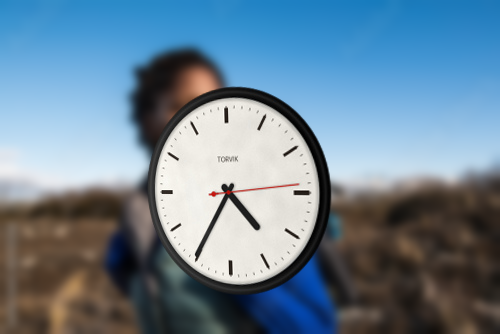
4:35:14
